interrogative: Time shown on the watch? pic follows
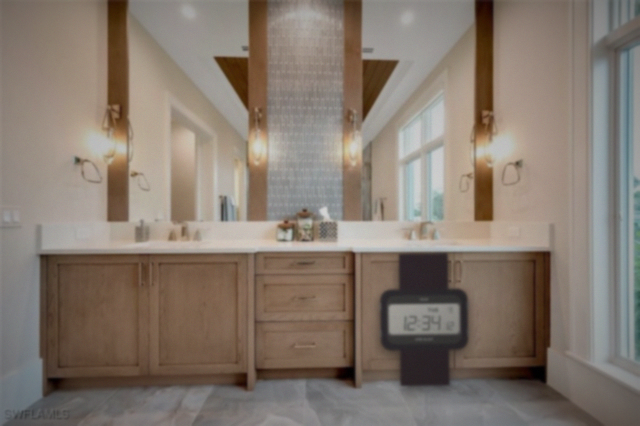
12:34
